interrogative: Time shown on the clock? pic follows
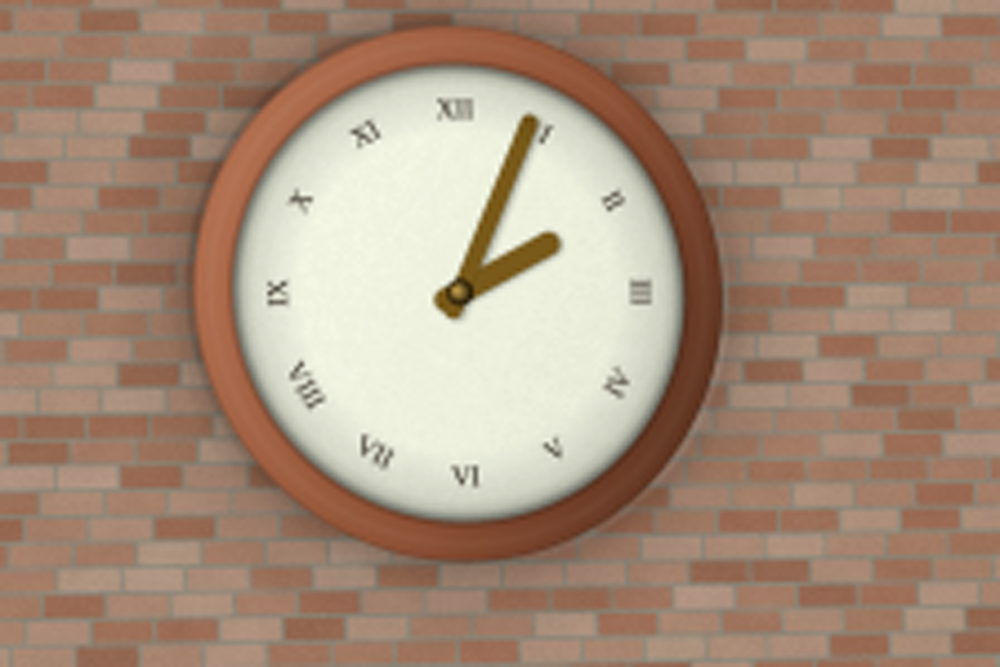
2:04
